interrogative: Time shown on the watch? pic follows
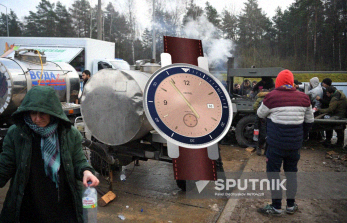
4:54
